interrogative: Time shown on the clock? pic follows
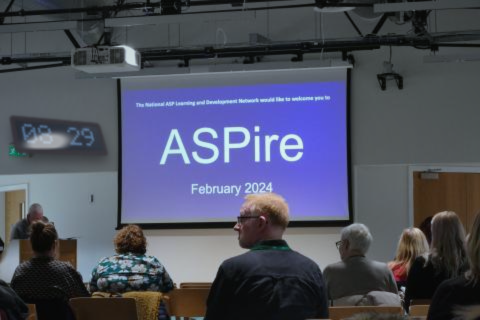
8:29
